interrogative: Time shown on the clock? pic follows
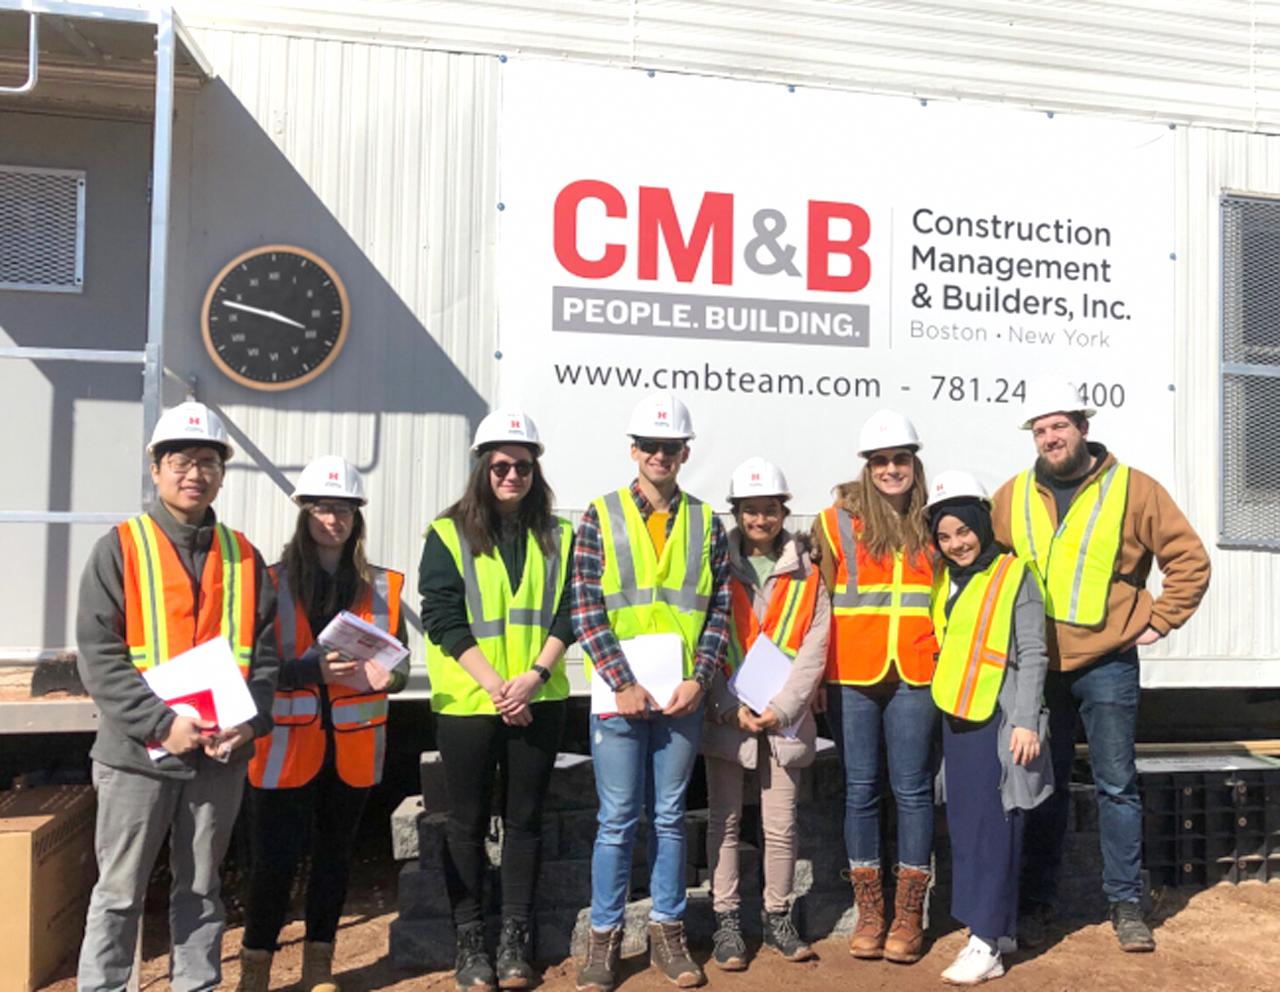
3:48
